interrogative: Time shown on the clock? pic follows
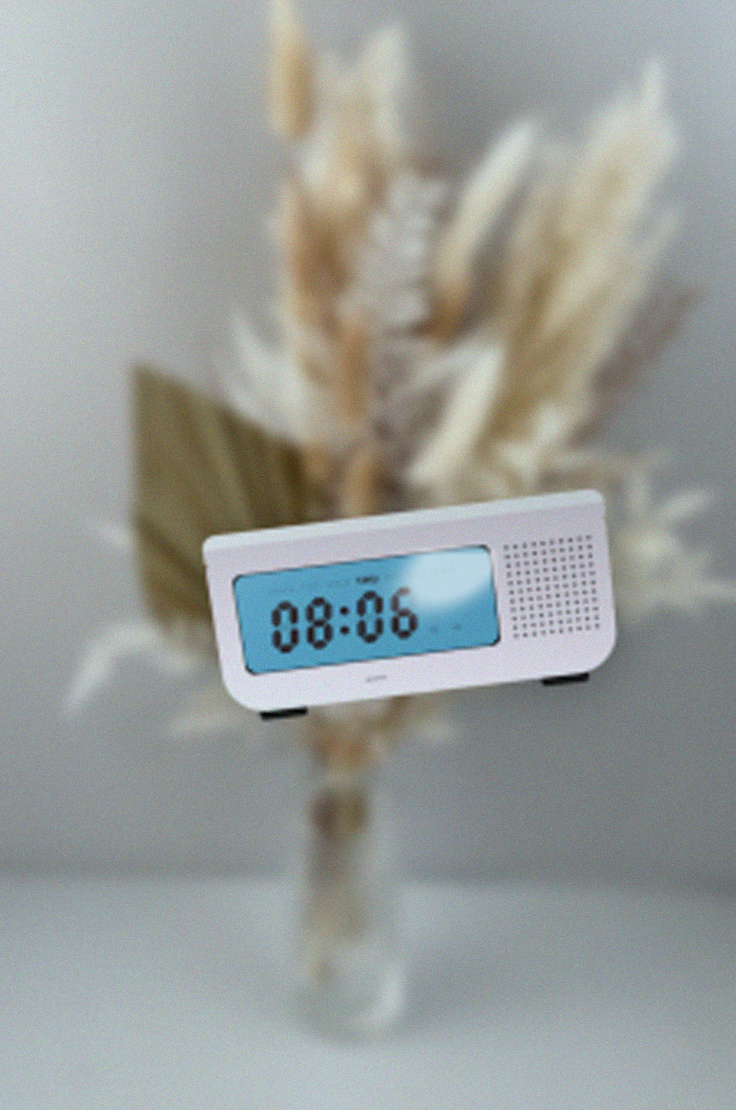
8:06
